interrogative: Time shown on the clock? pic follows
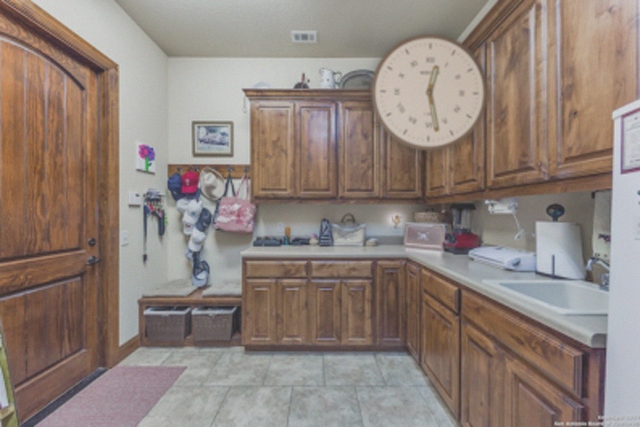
12:28
